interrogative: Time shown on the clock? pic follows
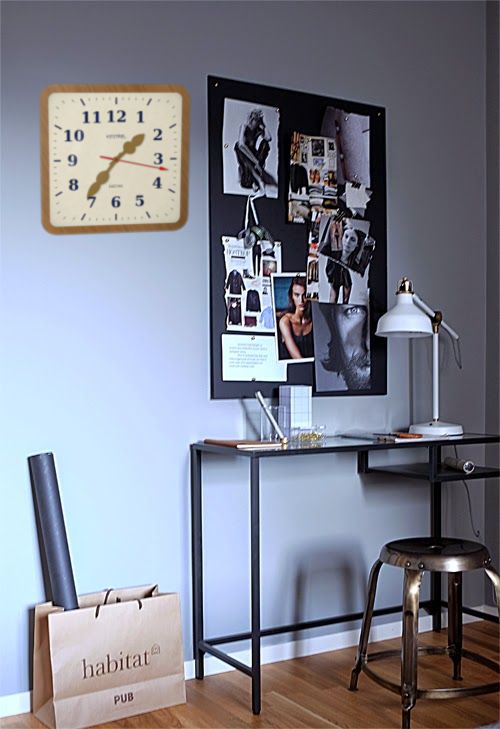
1:36:17
